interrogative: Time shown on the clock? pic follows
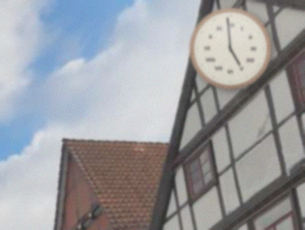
4:59
